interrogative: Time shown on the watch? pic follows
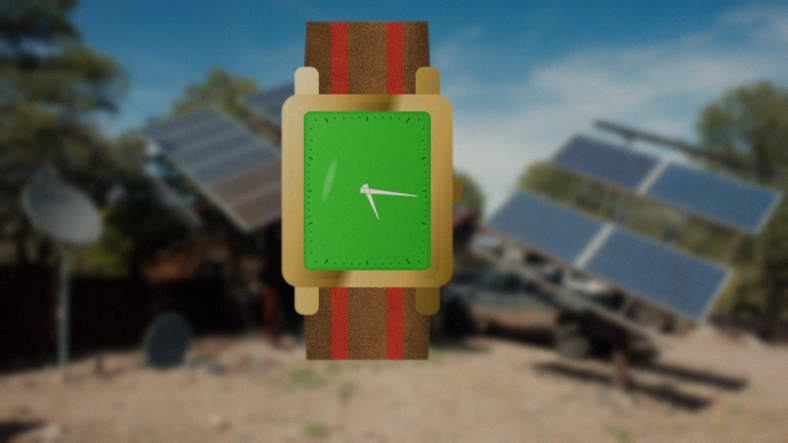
5:16
